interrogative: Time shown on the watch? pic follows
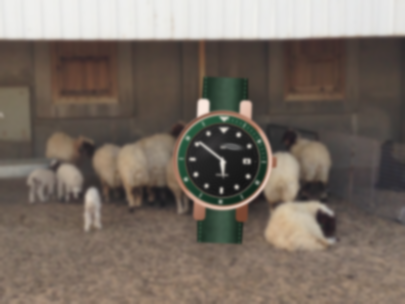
5:51
